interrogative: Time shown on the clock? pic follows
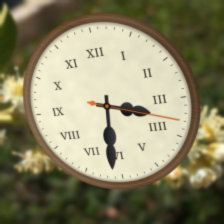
3:31:18
